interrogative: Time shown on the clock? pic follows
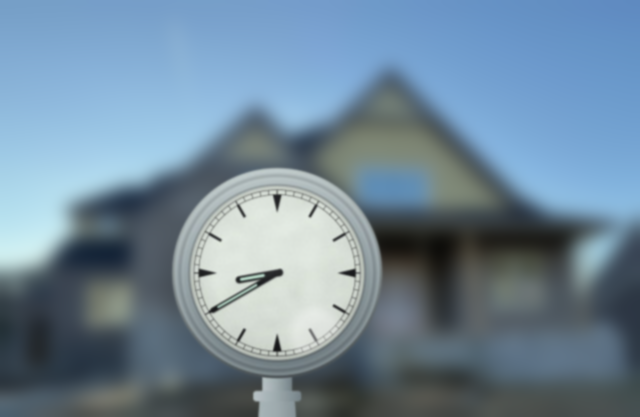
8:40
